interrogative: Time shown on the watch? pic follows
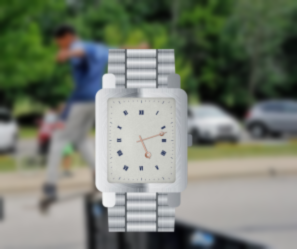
5:12
